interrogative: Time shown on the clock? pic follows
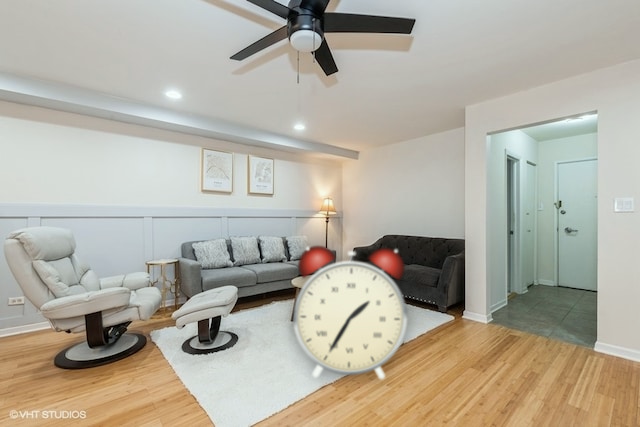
1:35
